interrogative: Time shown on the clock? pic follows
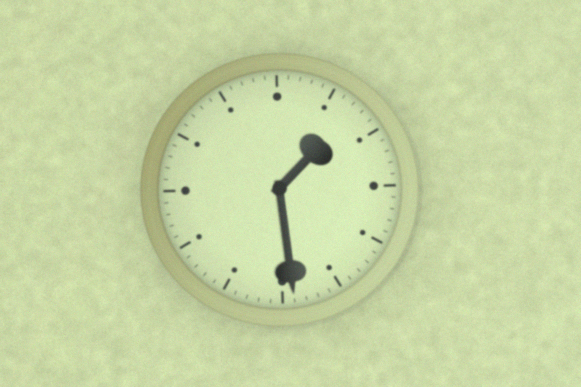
1:29
